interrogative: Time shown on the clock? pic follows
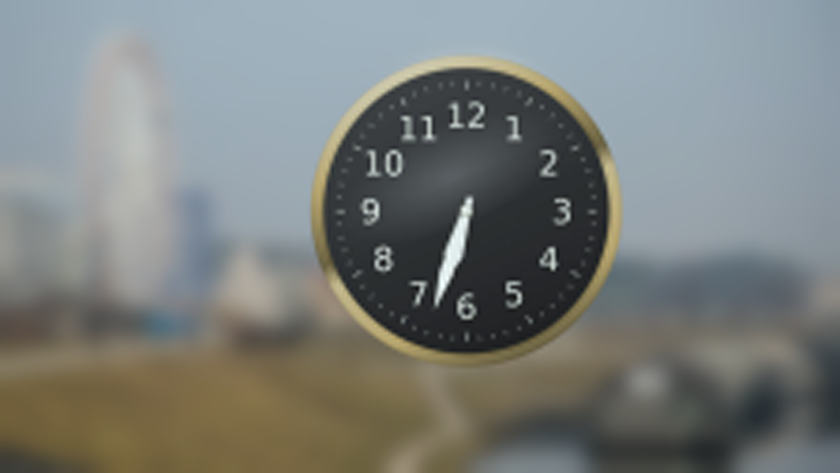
6:33
